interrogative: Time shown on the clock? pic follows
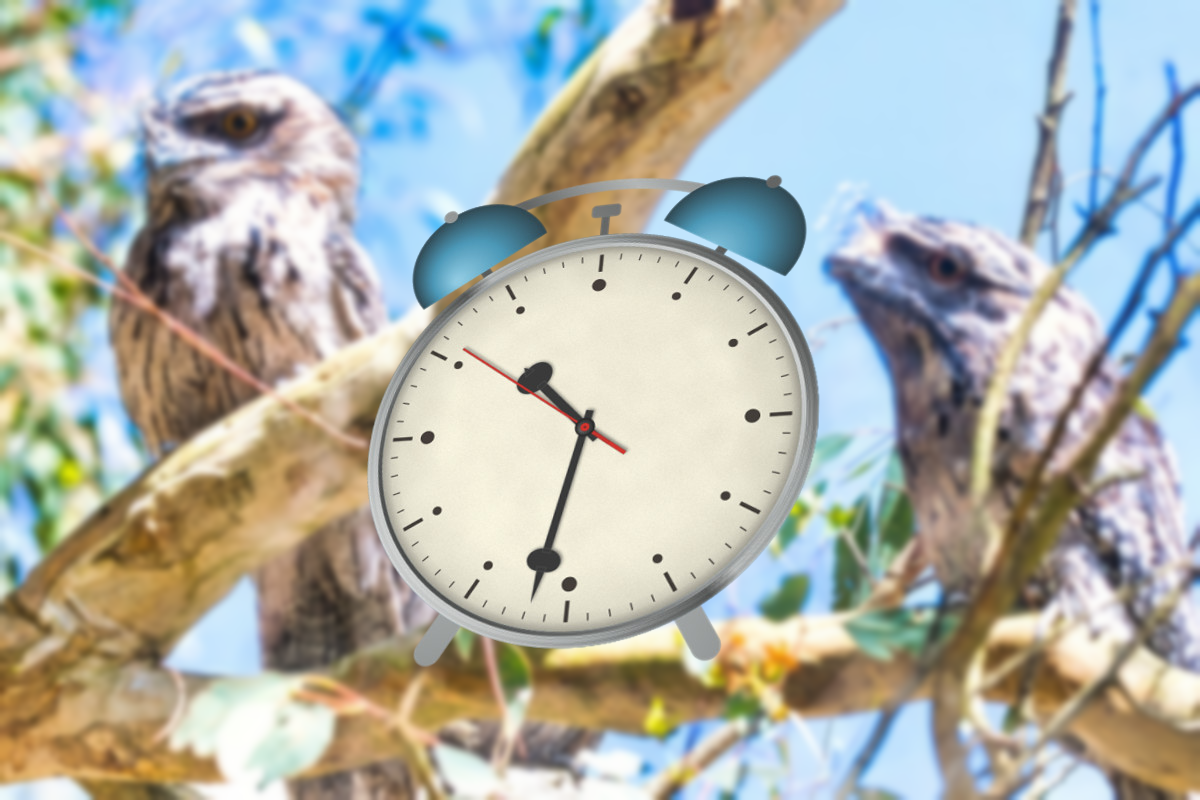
10:31:51
